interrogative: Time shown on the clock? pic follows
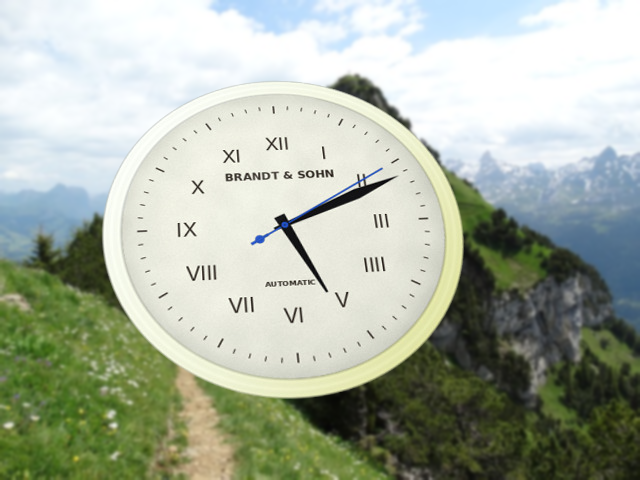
5:11:10
